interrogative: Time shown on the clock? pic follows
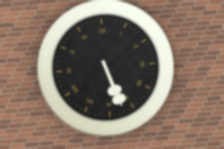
5:27
